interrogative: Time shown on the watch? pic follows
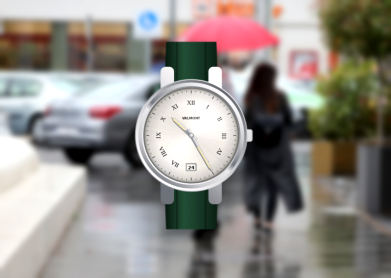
10:25
